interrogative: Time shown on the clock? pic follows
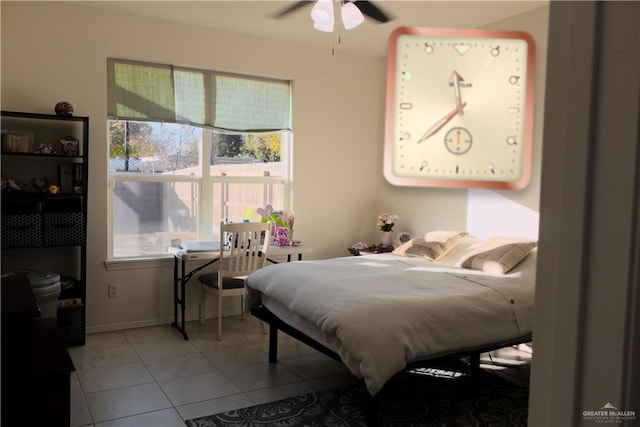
11:38
